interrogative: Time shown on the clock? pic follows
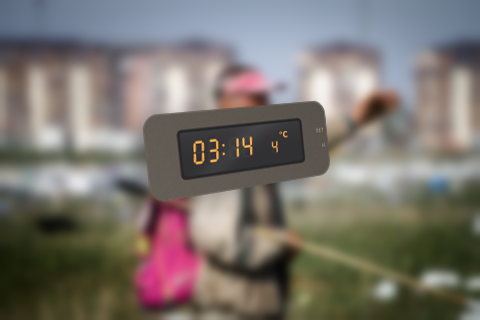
3:14
